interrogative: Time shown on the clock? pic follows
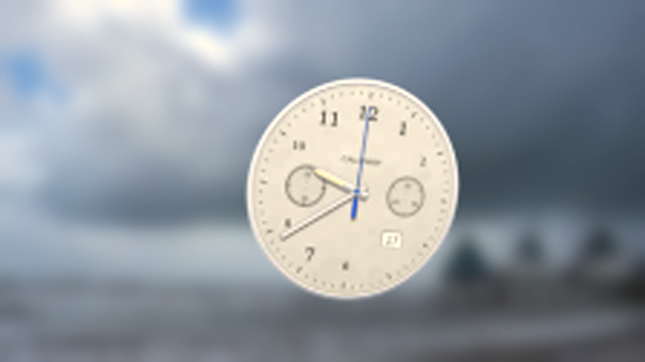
9:39
